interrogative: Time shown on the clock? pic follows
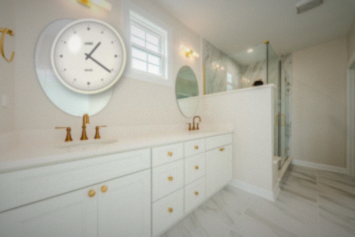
1:21
